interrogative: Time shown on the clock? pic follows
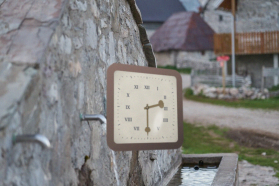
2:30
